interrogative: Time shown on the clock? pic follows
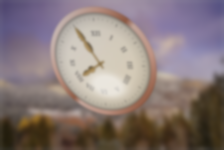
7:55
